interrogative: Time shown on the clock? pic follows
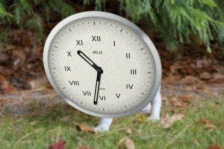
10:32
